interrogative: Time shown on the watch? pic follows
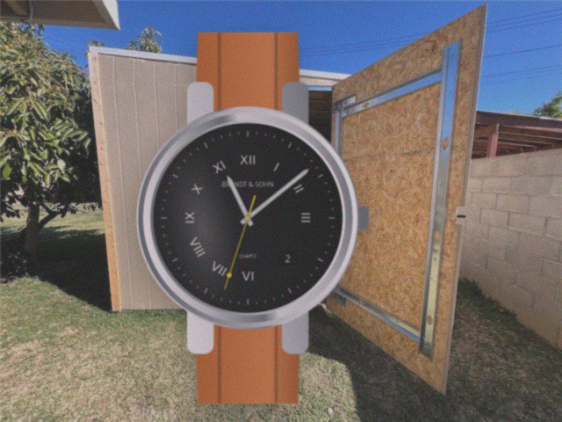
11:08:33
